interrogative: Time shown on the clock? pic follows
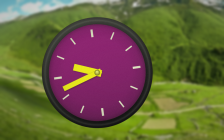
9:42
